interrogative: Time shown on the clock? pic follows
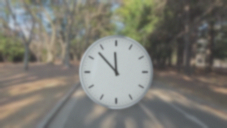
11:53
